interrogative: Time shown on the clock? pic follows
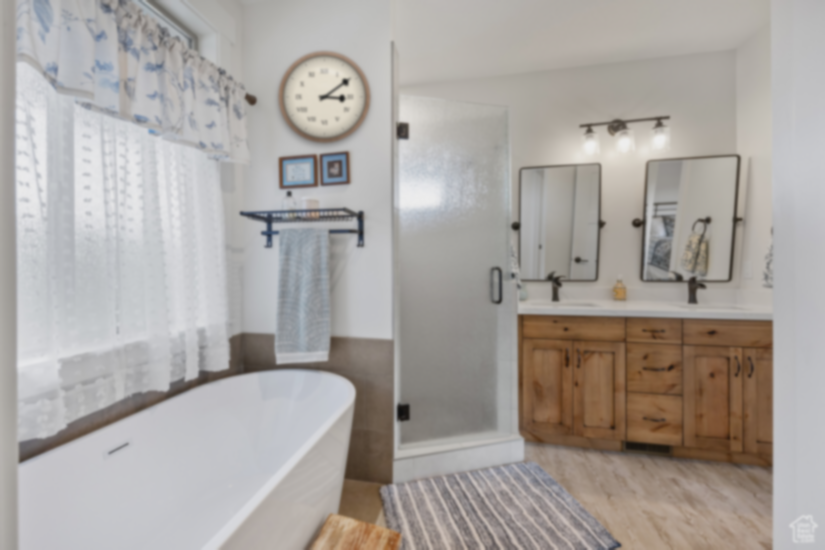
3:09
